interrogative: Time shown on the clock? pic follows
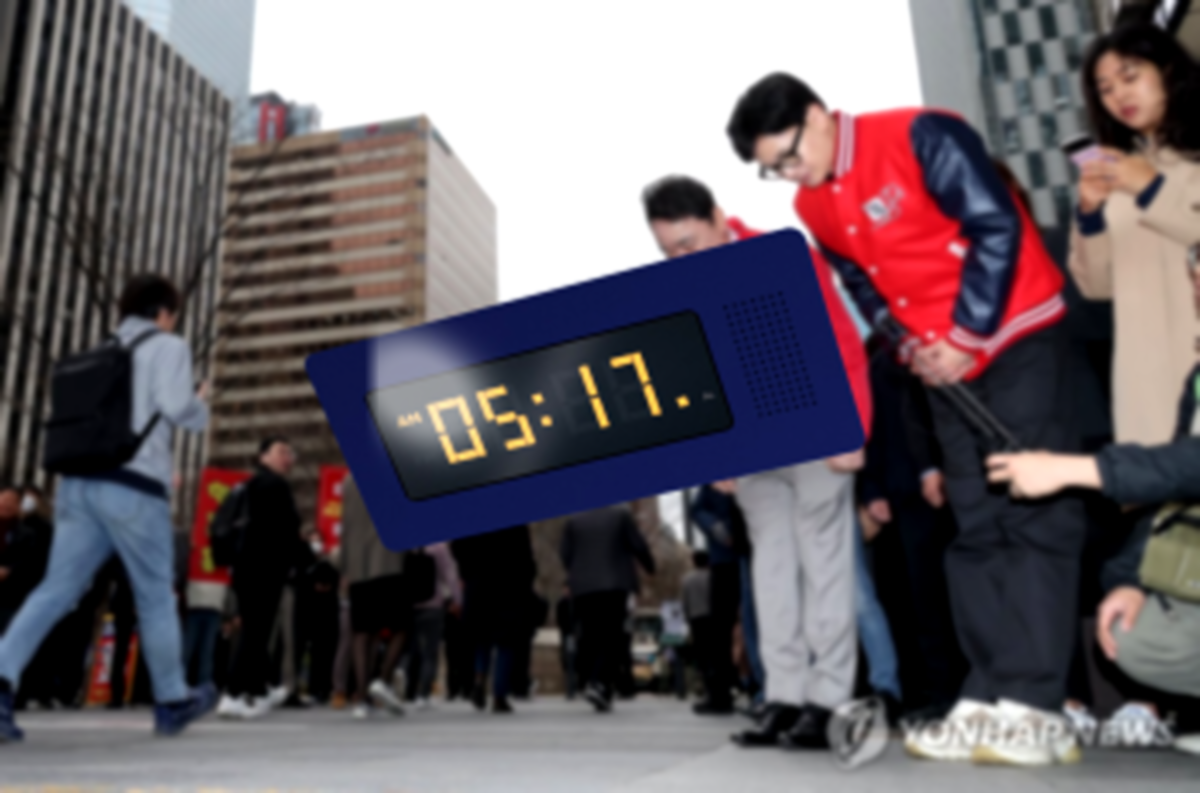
5:17
